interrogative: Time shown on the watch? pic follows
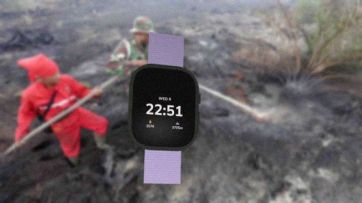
22:51
